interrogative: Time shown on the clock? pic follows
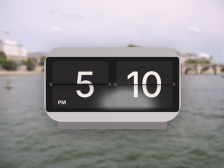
5:10
